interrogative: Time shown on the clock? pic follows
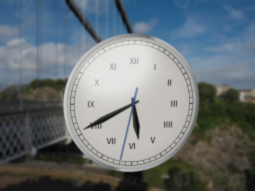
5:40:32
